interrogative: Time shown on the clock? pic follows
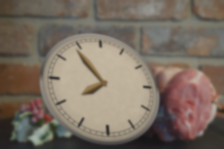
7:54
